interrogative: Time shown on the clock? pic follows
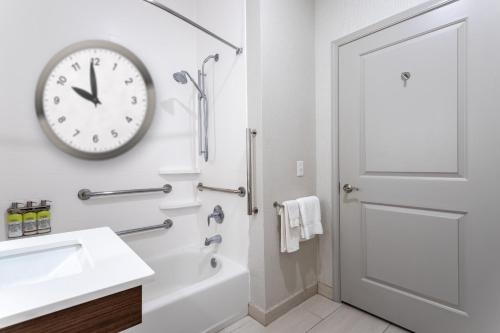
9:59
